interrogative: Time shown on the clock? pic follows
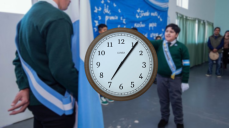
7:06
